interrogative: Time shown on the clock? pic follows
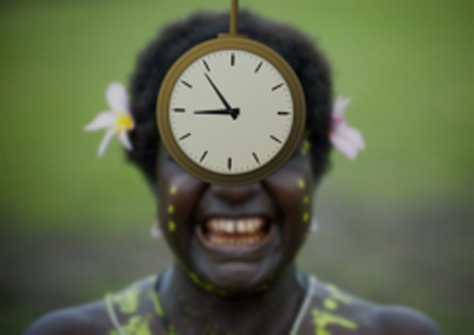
8:54
